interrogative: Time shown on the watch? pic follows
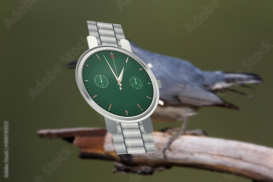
12:57
